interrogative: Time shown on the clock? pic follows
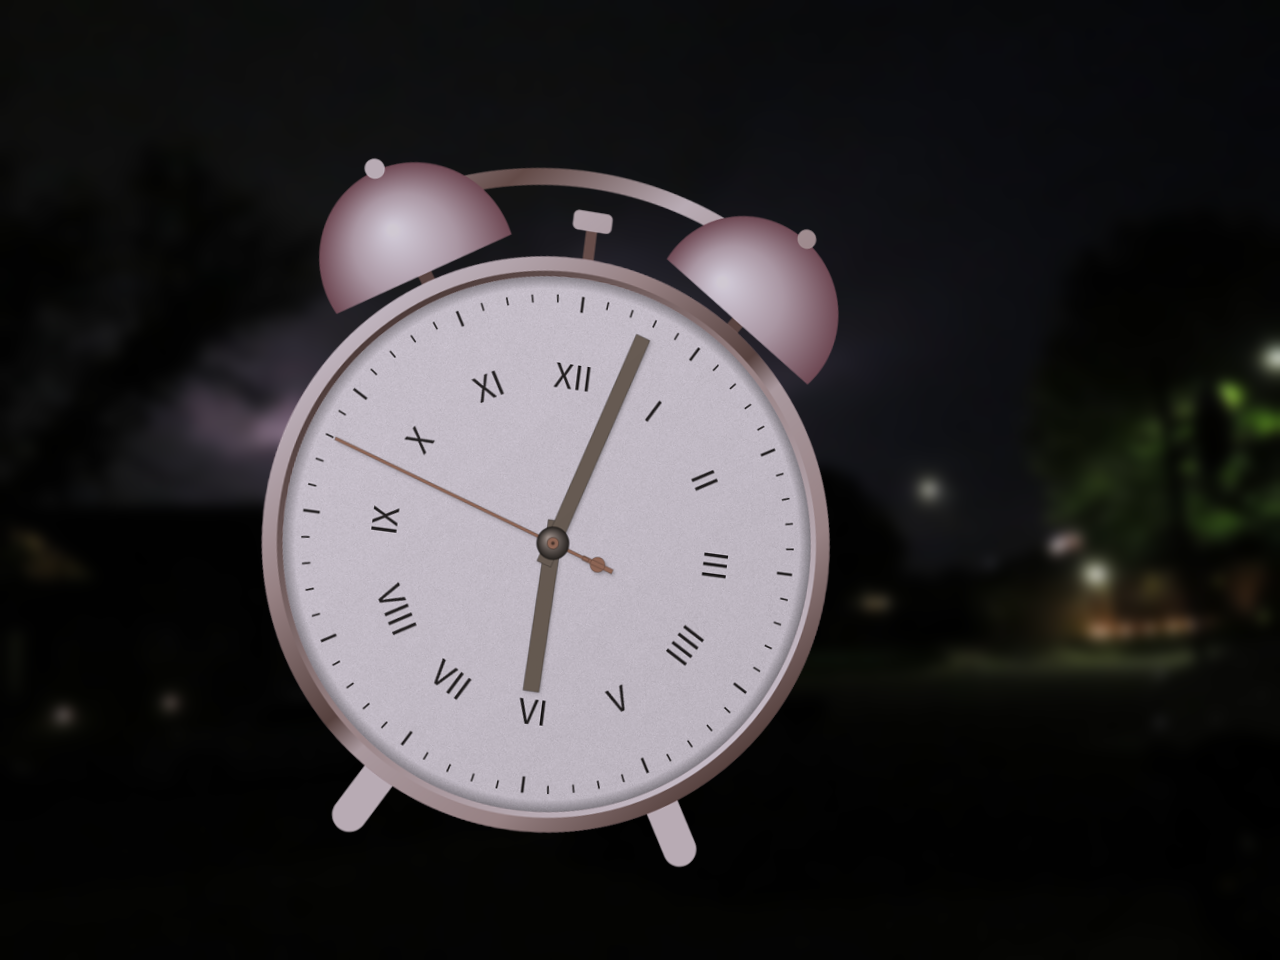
6:02:48
